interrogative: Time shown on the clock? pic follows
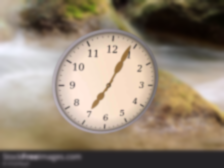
7:04
